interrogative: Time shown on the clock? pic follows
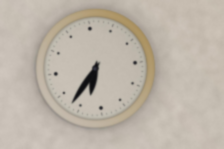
6:37
